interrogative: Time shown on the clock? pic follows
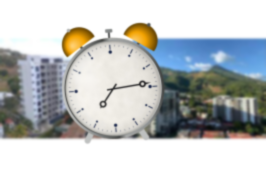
7:14
